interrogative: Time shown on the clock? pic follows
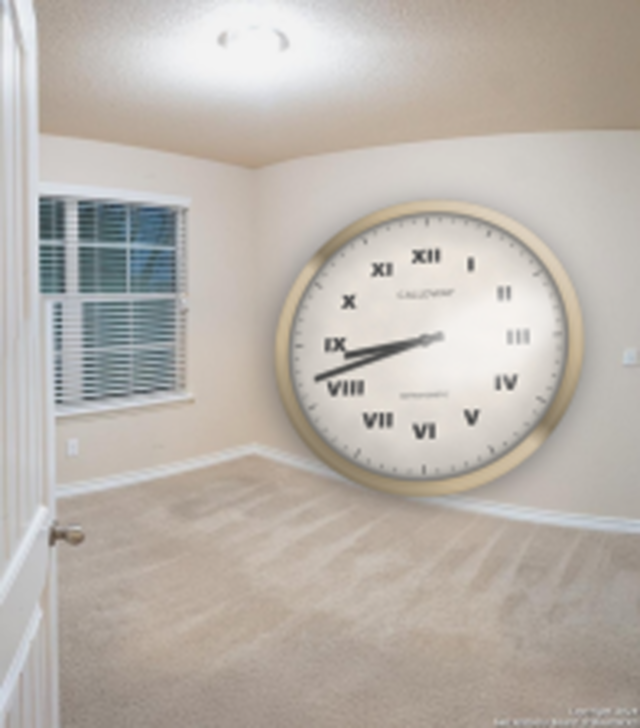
8:42
